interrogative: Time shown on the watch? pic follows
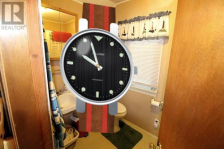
9:57
